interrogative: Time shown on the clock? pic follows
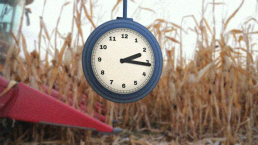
2:16
